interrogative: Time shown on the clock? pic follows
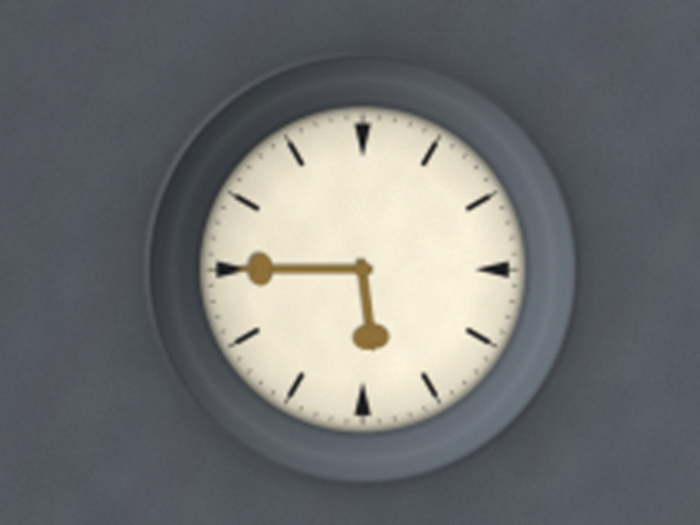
5:45
